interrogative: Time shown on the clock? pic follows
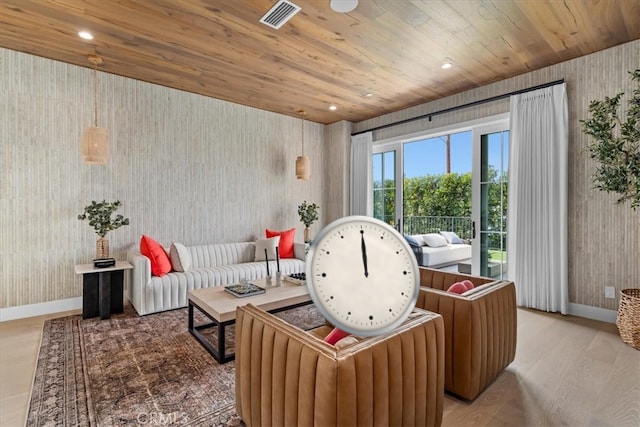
12:00
